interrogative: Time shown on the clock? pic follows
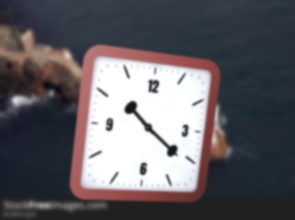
10:21
